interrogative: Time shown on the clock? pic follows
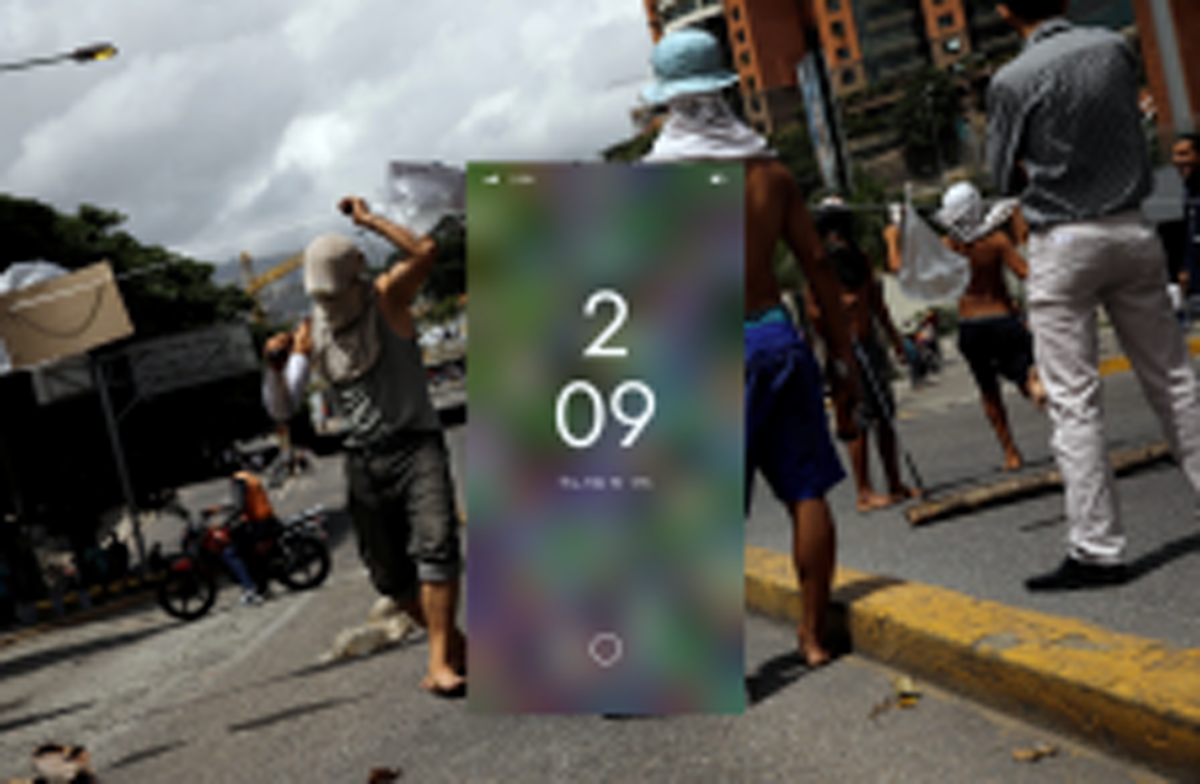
2:09
